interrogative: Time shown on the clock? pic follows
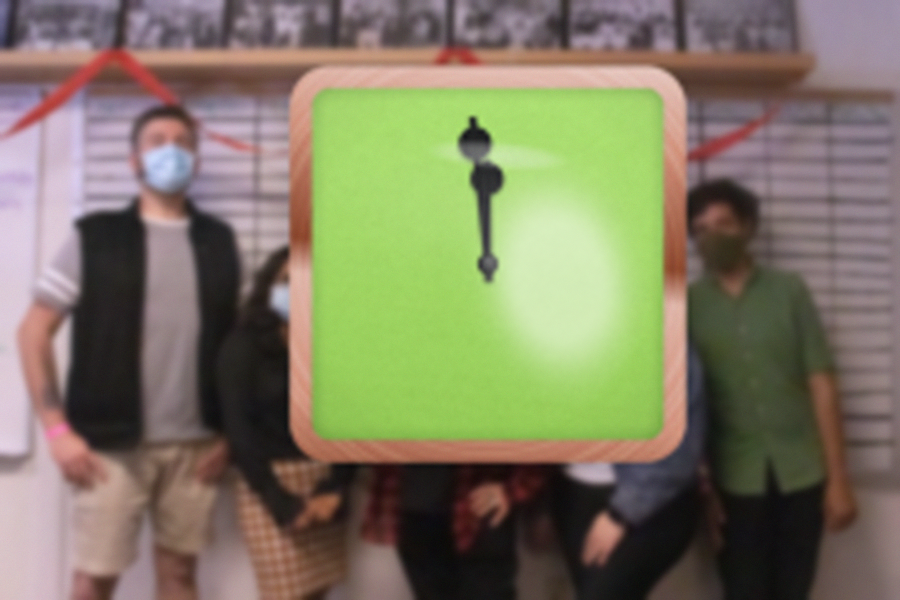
11:59
